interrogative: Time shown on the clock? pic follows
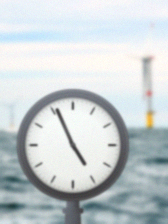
4:56
